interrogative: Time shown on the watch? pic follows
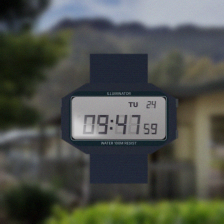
9:47:59
